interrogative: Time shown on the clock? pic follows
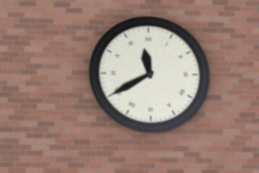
11:40
